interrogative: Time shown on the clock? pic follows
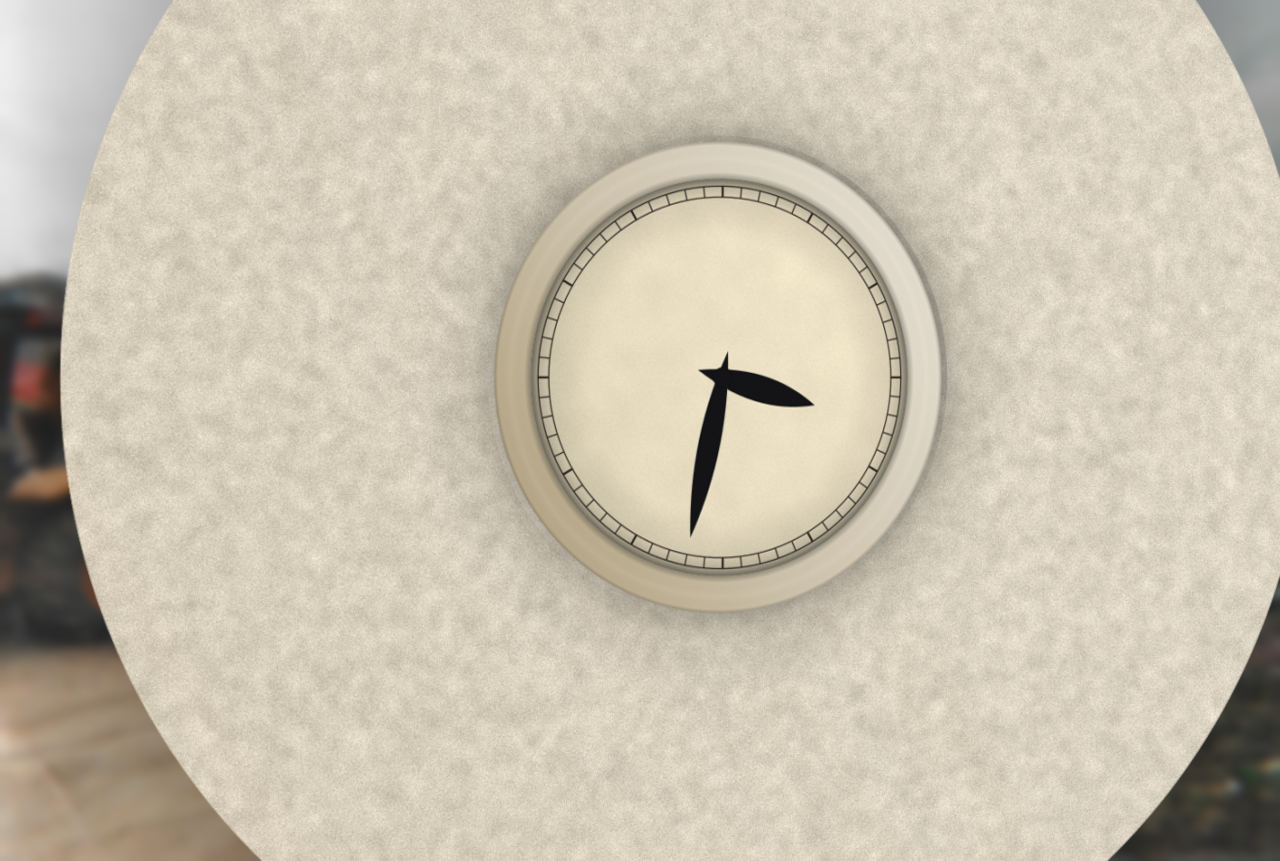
3:32
